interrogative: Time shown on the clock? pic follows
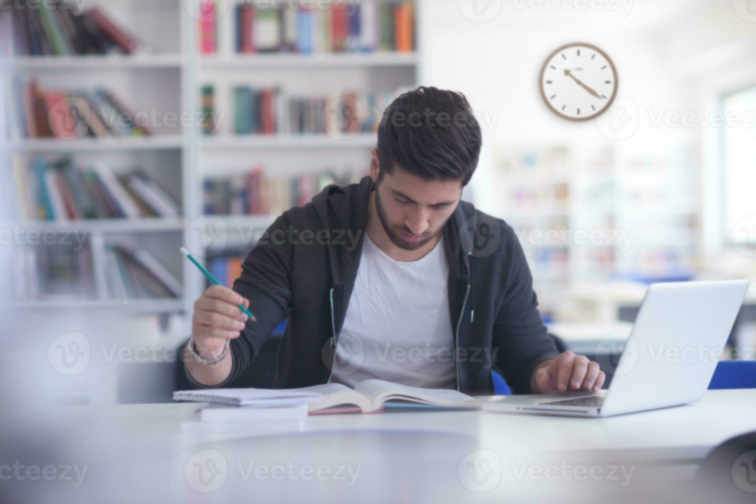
10:21
